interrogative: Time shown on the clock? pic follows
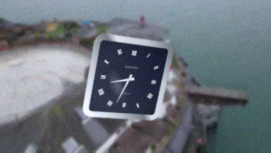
8:33
